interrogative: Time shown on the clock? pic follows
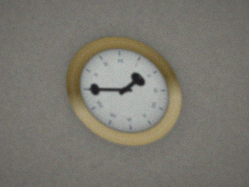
1:45
